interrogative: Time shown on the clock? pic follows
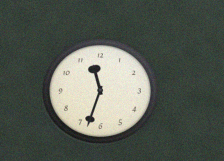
11:33
